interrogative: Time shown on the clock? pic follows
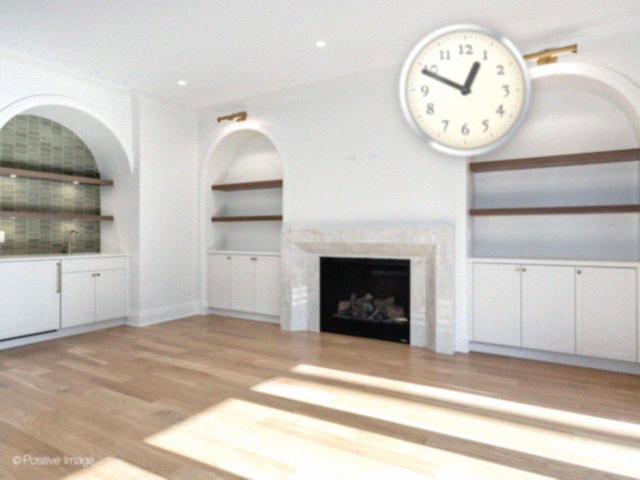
12:49
